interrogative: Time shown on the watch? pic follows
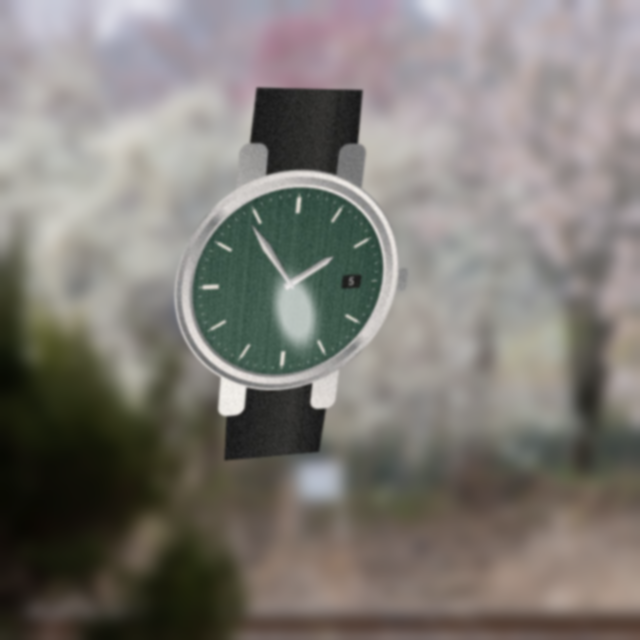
1:54
